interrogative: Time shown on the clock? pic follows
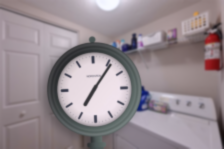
7:06
